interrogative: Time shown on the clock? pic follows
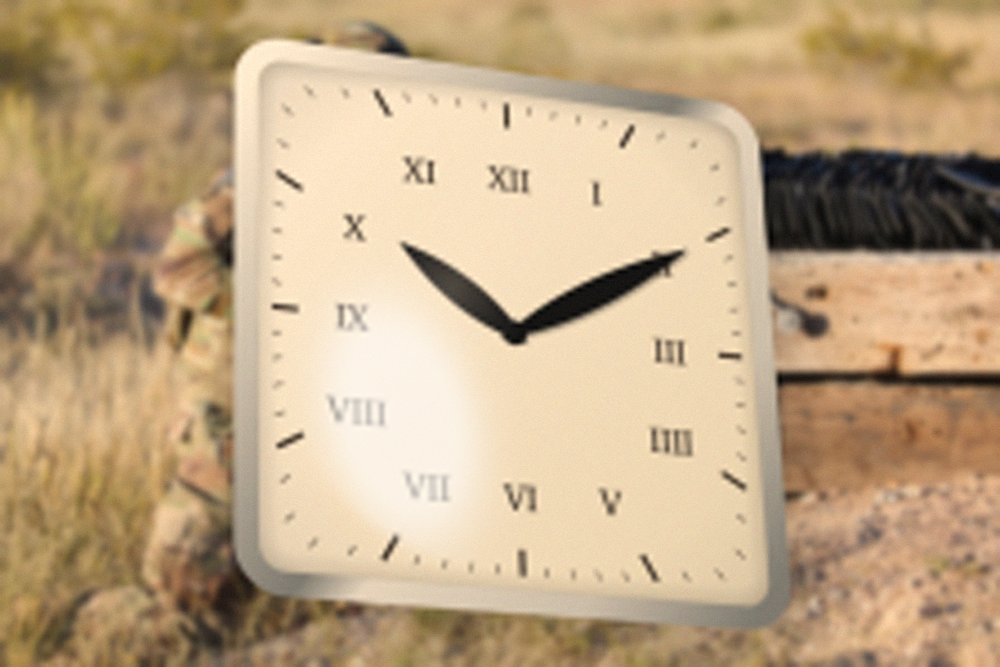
10:10
